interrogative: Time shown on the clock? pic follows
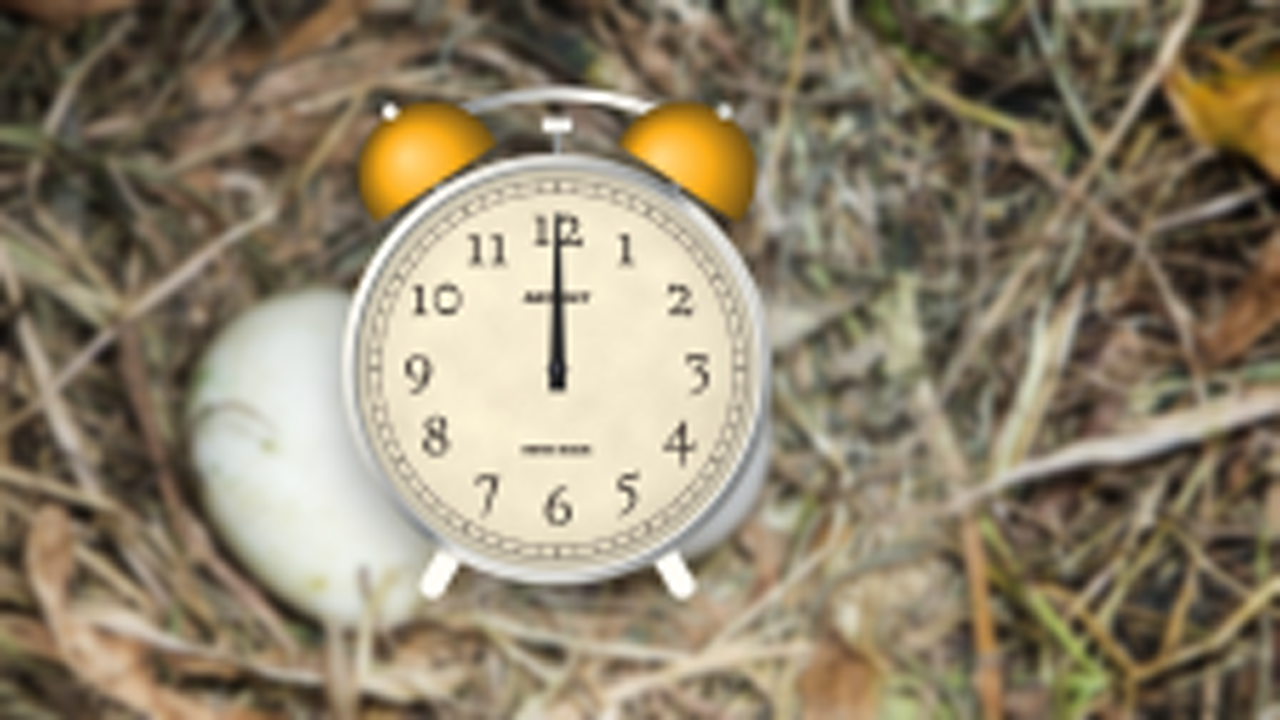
12:00
